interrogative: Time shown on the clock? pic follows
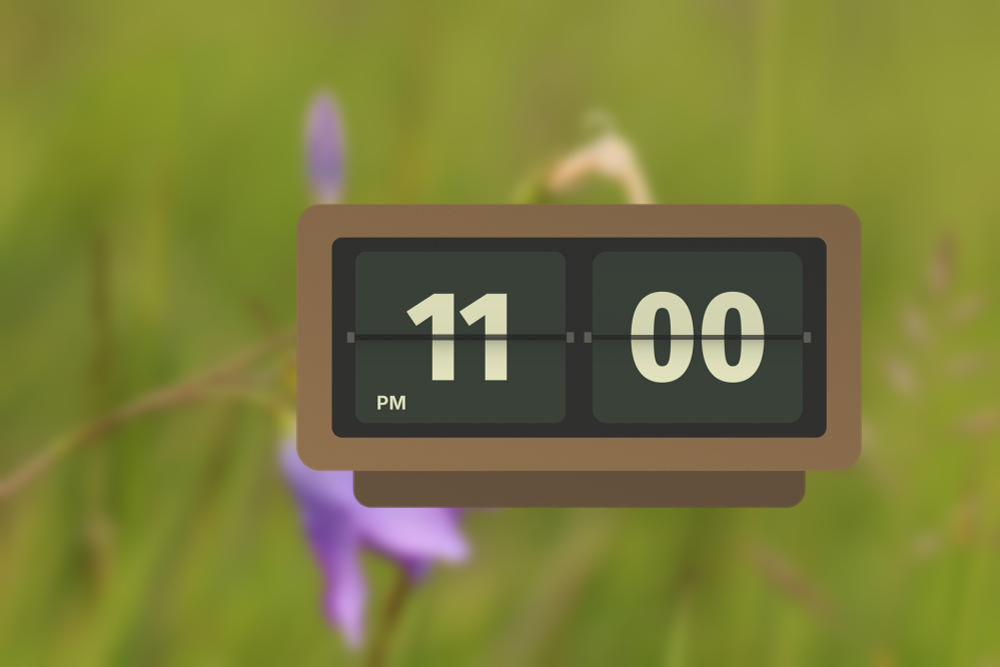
11:00
